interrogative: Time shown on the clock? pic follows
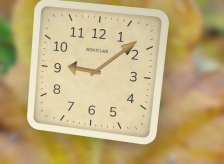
9:08
